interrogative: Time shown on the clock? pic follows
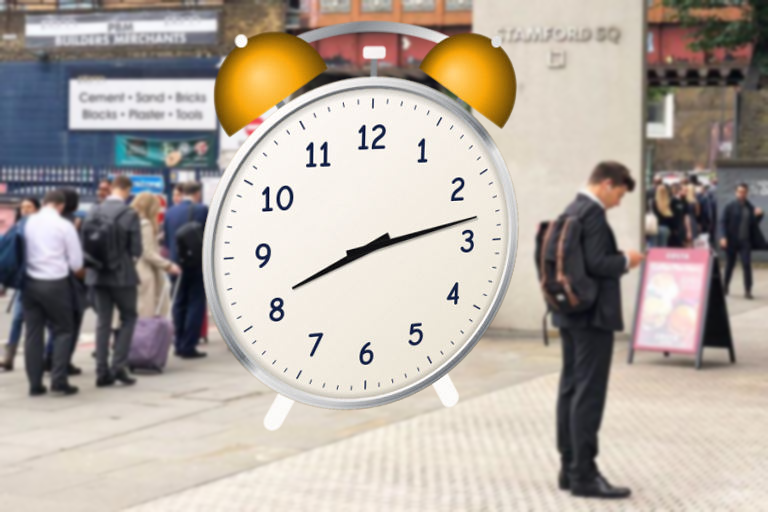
8:13
